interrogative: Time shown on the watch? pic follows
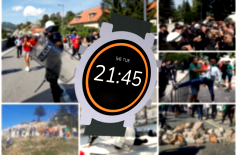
21:45
